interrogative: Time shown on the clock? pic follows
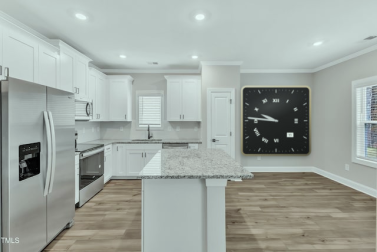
9:46
